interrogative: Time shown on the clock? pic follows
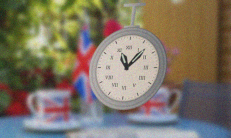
11:07
